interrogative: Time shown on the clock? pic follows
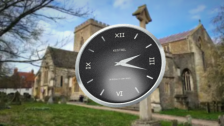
2:18
